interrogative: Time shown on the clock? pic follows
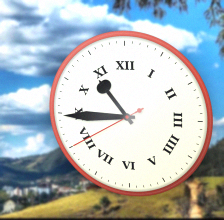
10:44:40
